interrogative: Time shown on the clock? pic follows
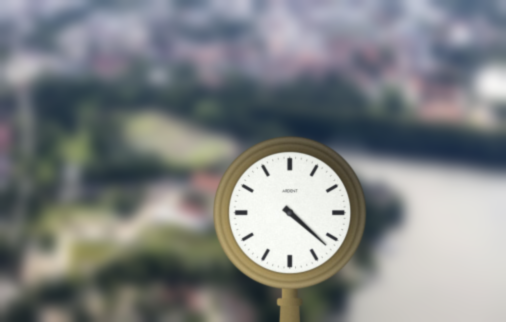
4:22
